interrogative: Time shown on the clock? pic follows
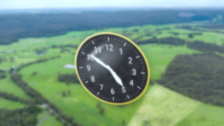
4:51
